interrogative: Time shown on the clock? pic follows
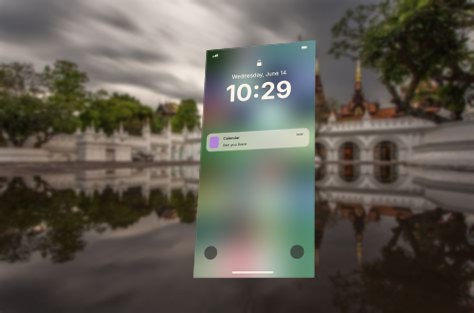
10:29
